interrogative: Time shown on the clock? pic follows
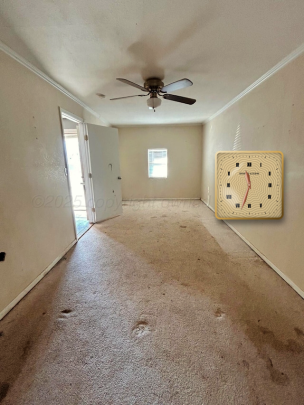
11:33
